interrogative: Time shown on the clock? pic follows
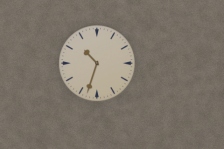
10:33
